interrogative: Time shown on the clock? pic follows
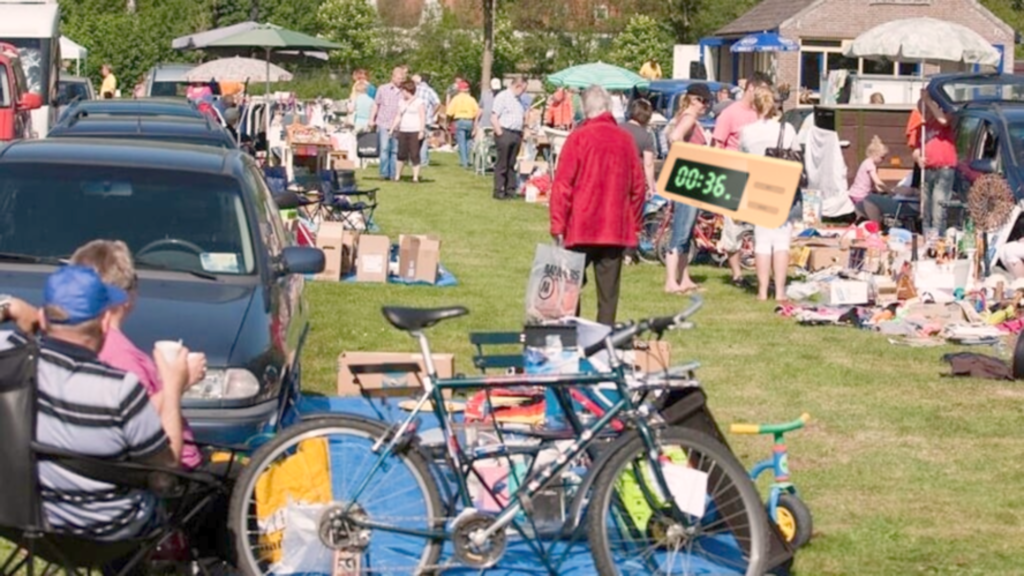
0:36
